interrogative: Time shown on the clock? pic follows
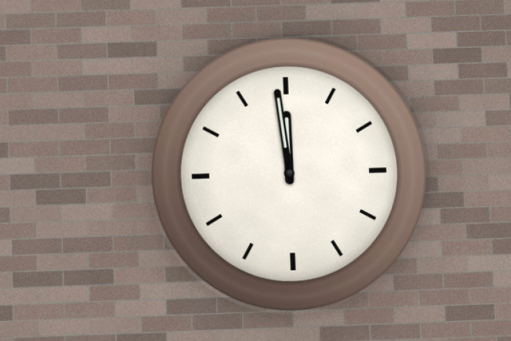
11:59
